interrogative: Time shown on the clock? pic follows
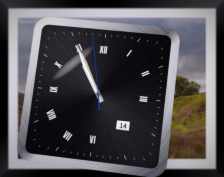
10:54:58
